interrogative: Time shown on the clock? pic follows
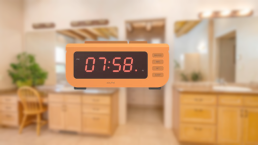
7:58
